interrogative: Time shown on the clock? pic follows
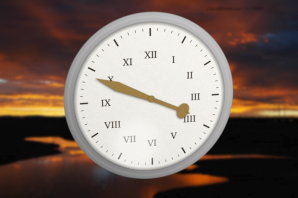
3:49
